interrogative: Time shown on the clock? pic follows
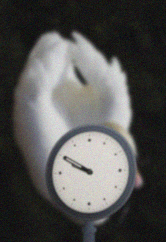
9:50
